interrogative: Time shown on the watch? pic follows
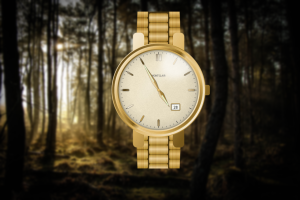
4:55
